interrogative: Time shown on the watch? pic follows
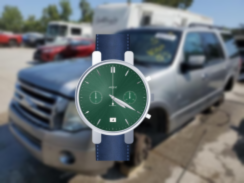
4:20
